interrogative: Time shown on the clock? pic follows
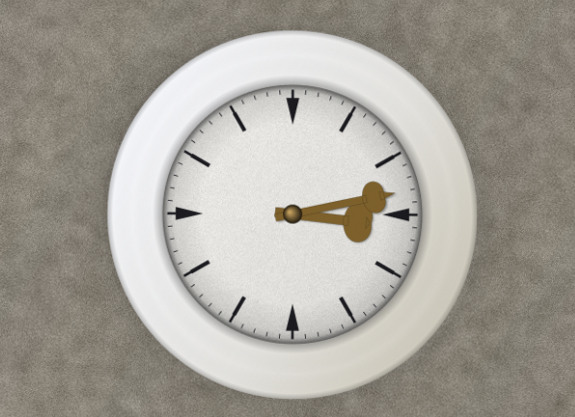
3:13
